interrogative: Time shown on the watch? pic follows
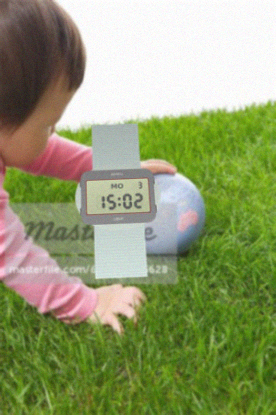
15:02
